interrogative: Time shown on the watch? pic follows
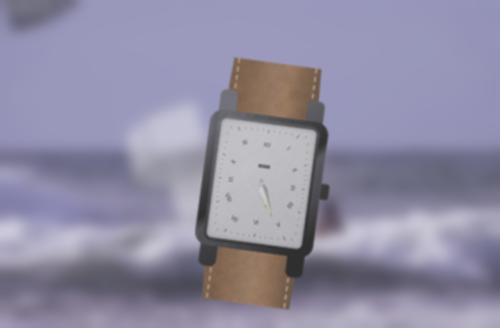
5:26
